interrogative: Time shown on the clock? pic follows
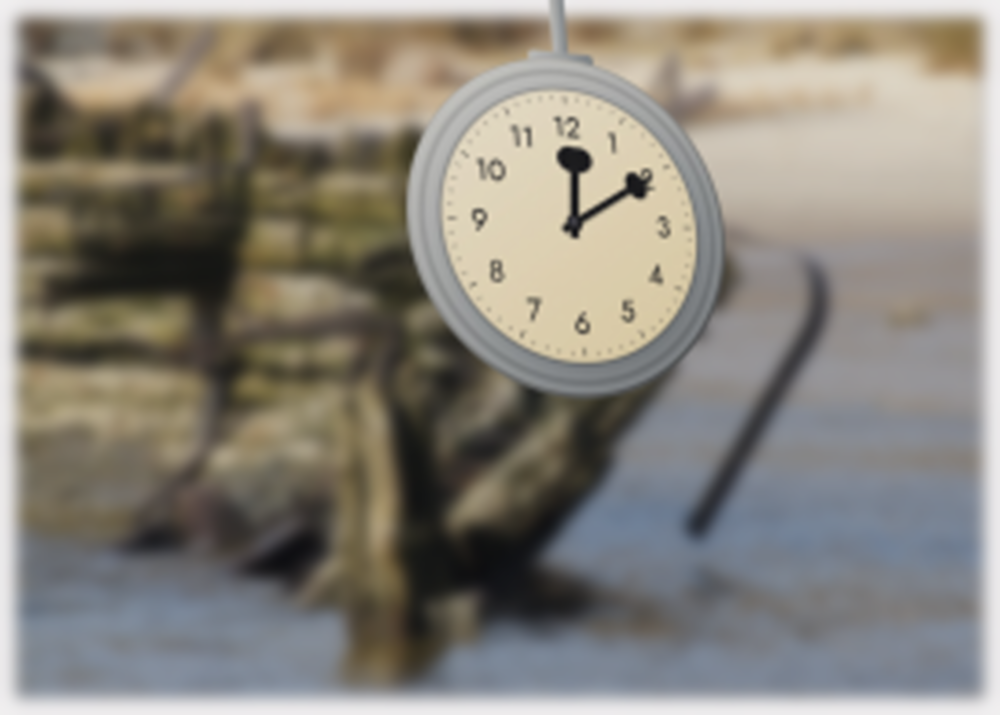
12:10
